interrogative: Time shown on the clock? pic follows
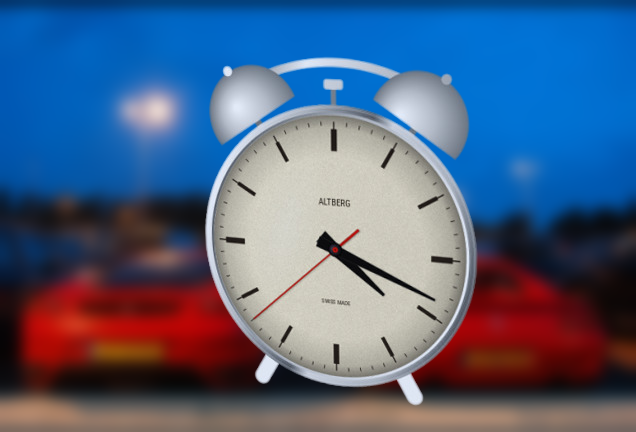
4:18:38
